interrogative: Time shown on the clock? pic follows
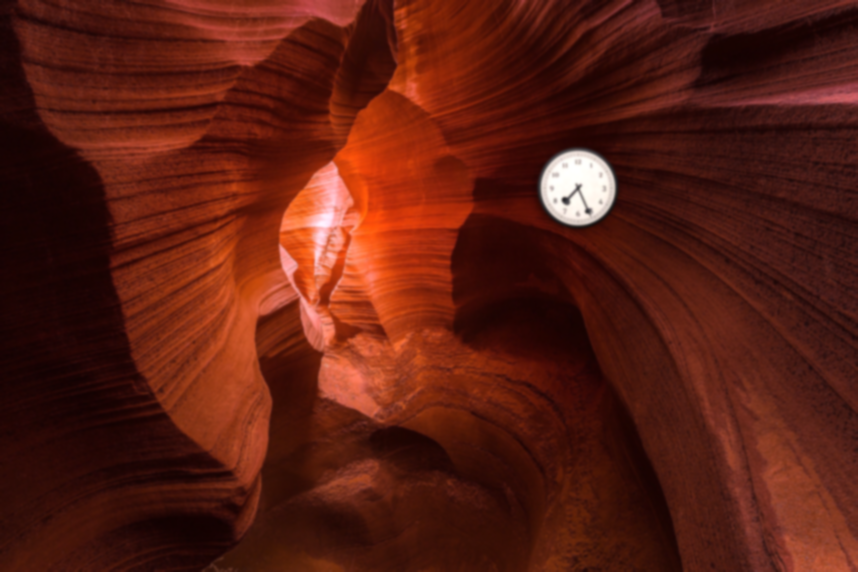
7:26
